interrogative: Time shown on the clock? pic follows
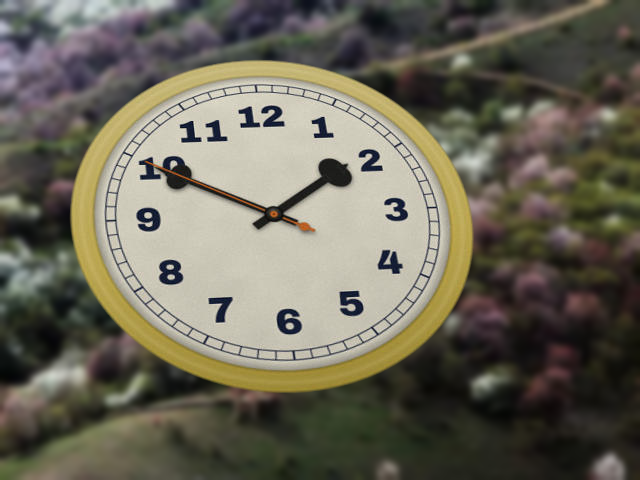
1:49:50
